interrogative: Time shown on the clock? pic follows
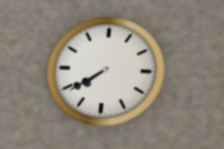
7:39
